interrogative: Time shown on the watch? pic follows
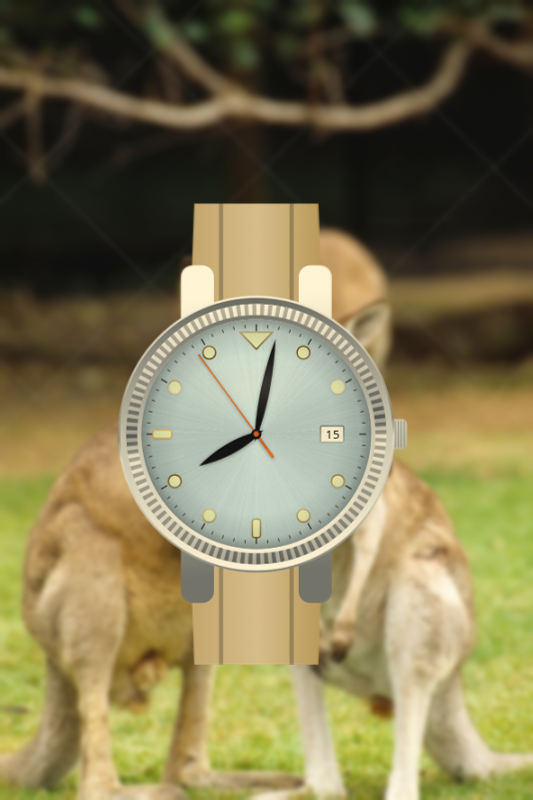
8:01:54
